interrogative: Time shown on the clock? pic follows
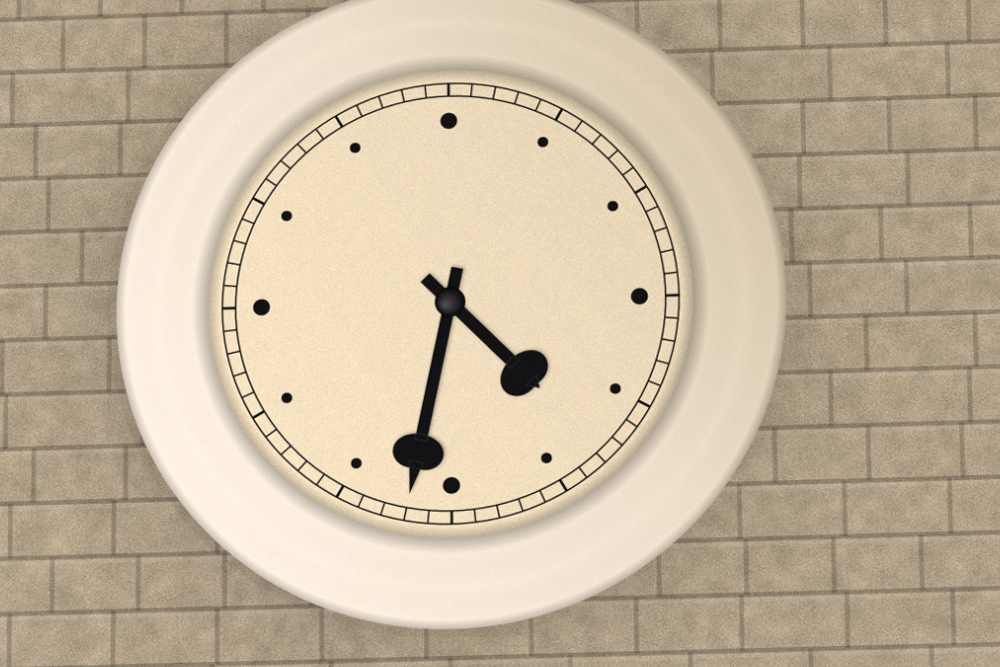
4:32
